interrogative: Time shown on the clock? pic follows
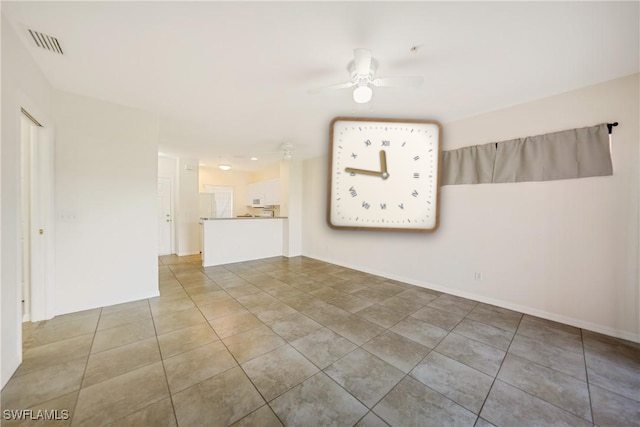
11:46
